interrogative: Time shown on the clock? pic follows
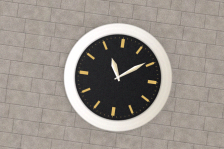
11:09
